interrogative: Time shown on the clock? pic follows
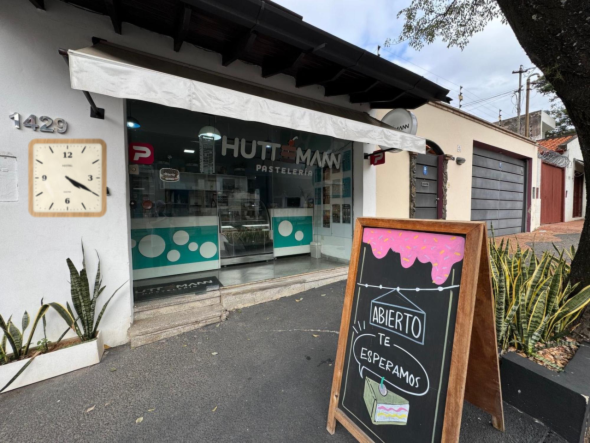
4:20
